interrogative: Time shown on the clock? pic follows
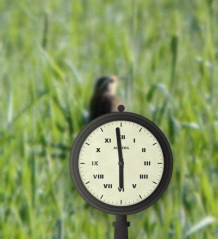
5:59
